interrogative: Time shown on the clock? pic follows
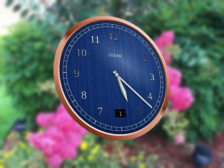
5:22
